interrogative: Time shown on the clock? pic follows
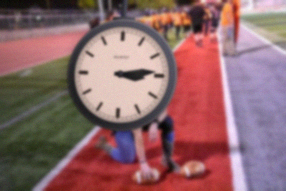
3:14
